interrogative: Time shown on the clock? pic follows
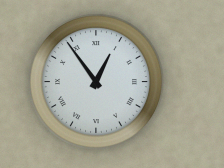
12:54
